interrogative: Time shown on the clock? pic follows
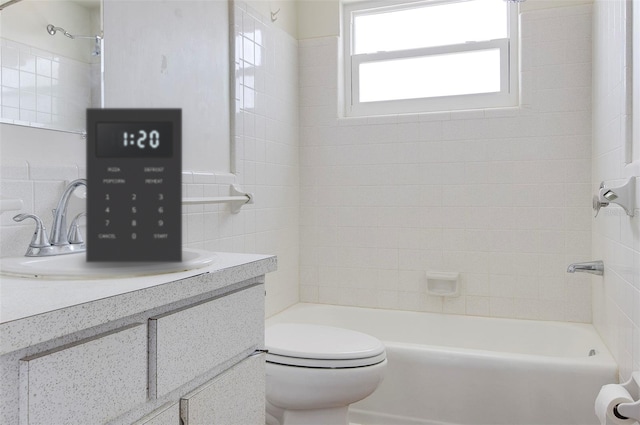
1:20
